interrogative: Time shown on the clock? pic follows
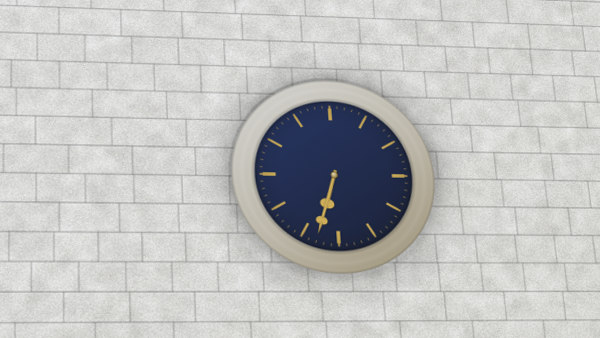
6:33
